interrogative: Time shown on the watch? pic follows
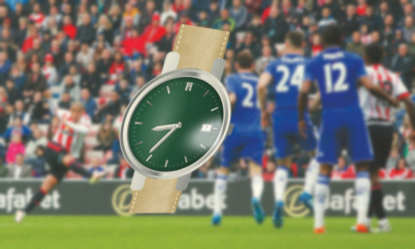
8:36
